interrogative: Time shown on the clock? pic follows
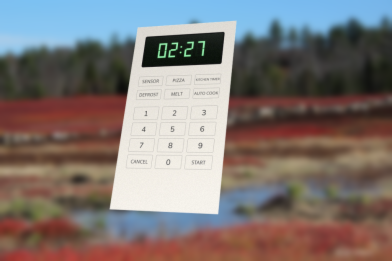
2:27
